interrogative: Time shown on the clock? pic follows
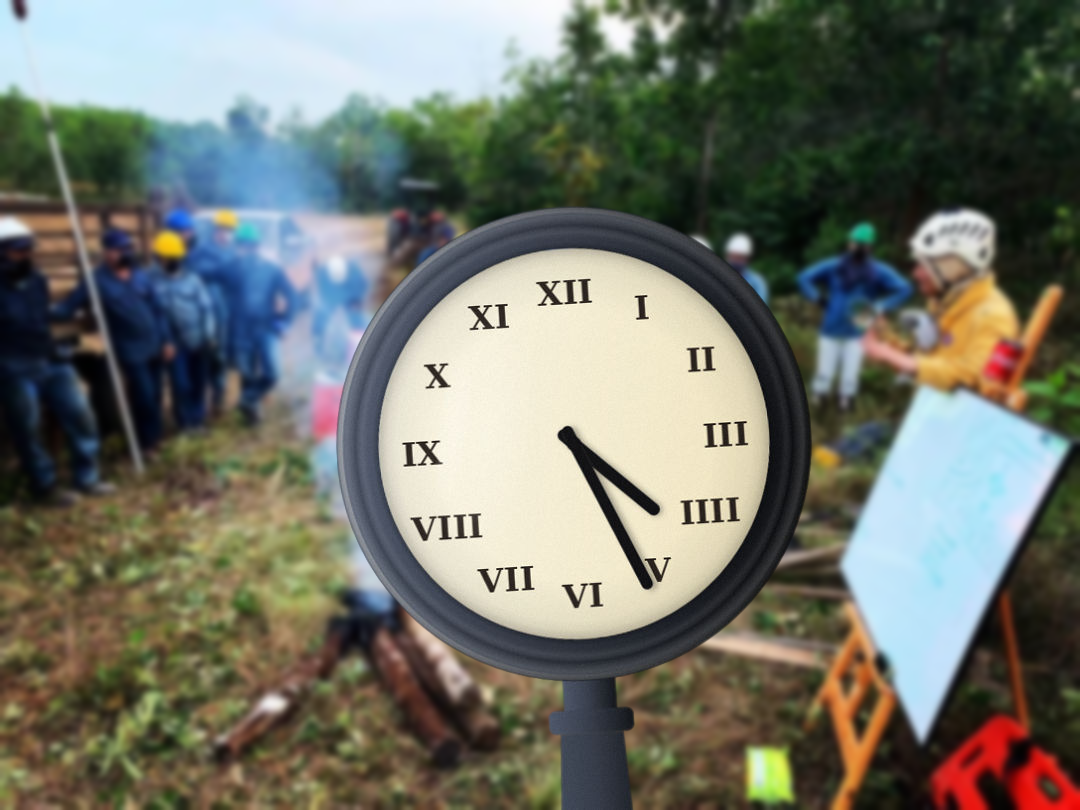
4:26
